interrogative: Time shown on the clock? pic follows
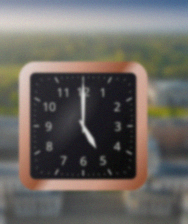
5:00
